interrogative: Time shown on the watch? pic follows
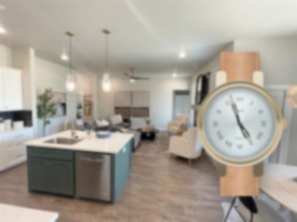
4:57
